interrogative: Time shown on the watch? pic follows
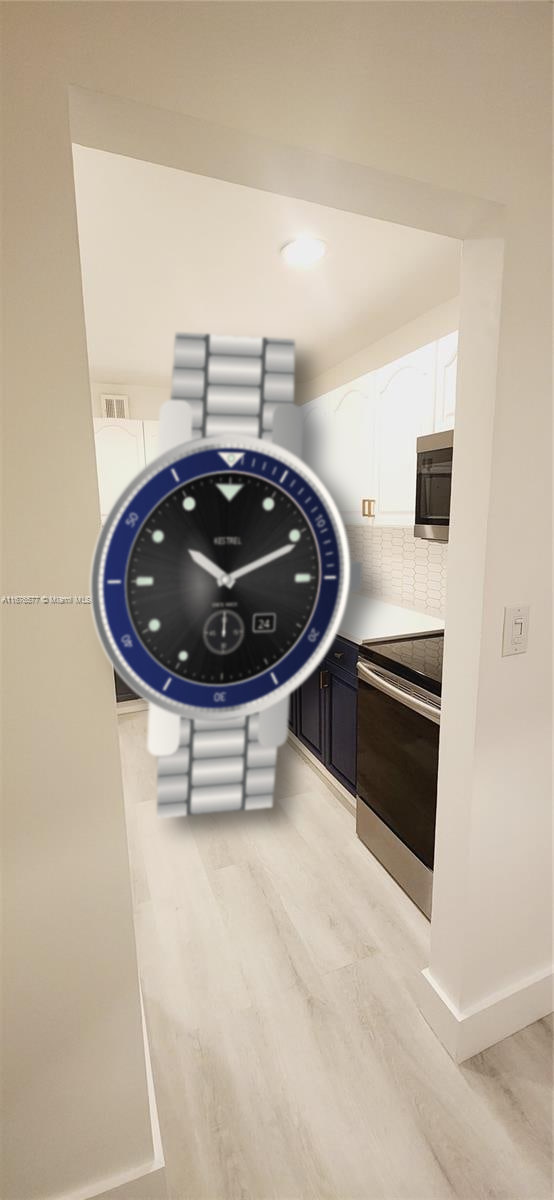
10:11
